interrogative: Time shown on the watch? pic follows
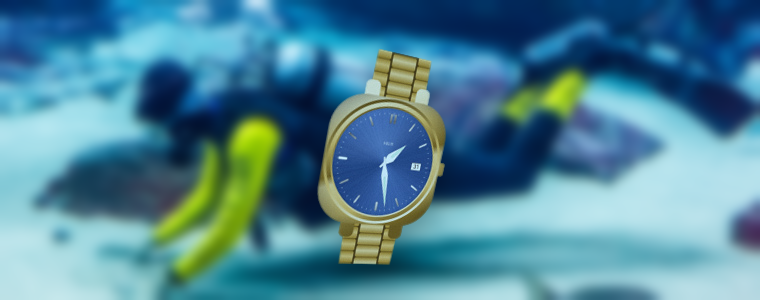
1:28
